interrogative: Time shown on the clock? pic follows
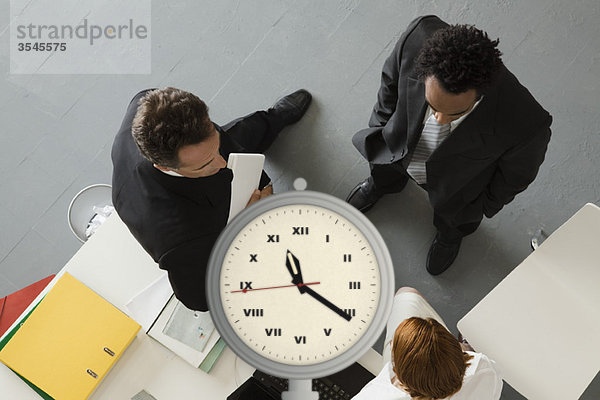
11:20:44
